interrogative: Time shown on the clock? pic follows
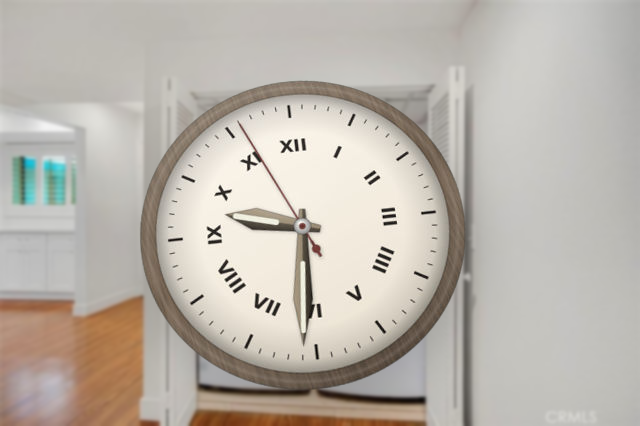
9:30:56
